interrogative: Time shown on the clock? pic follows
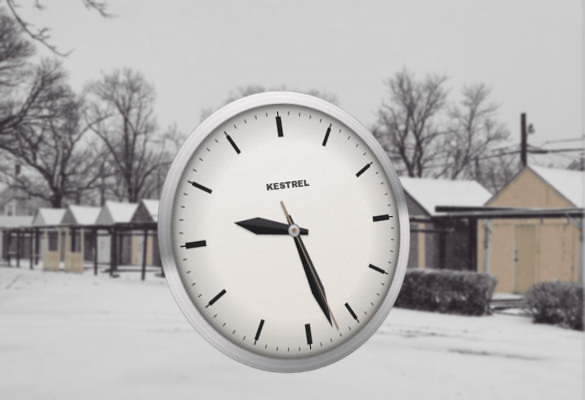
9:27:27
